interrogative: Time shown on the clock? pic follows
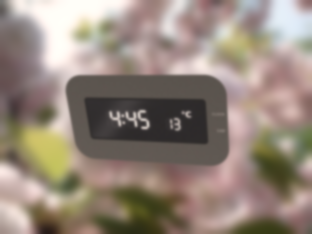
4:45
